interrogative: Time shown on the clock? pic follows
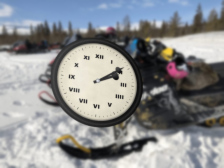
2:09
